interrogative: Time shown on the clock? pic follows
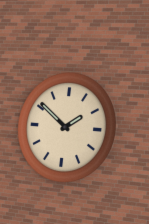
1:51
